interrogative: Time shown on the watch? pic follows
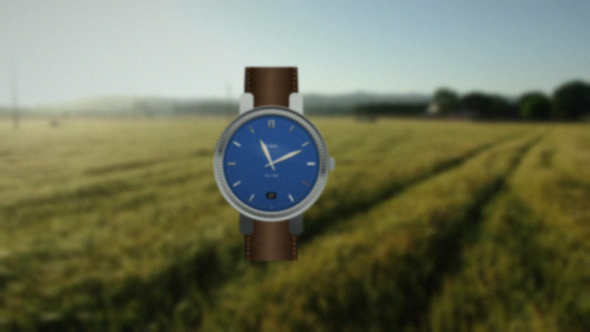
11:11
